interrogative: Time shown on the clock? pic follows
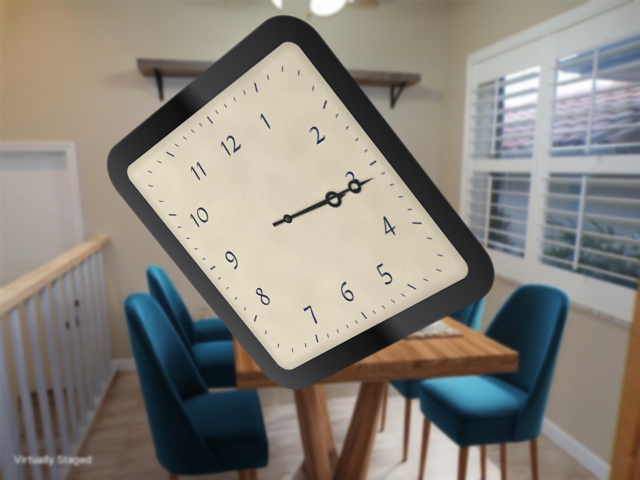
3:16
